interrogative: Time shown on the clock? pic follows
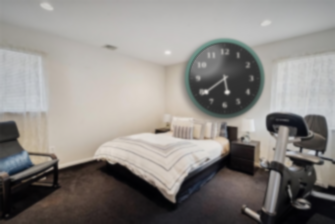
5:39
